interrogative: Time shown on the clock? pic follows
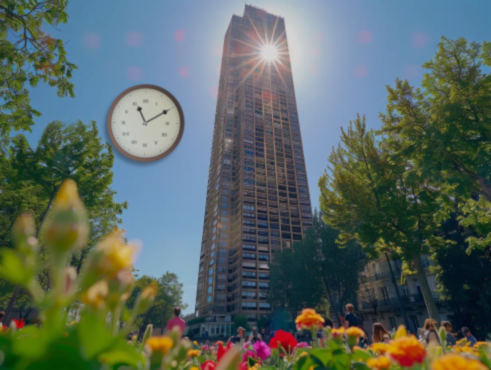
11:10
